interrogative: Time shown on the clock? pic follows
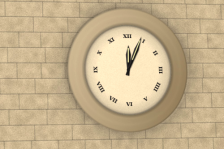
12:04
